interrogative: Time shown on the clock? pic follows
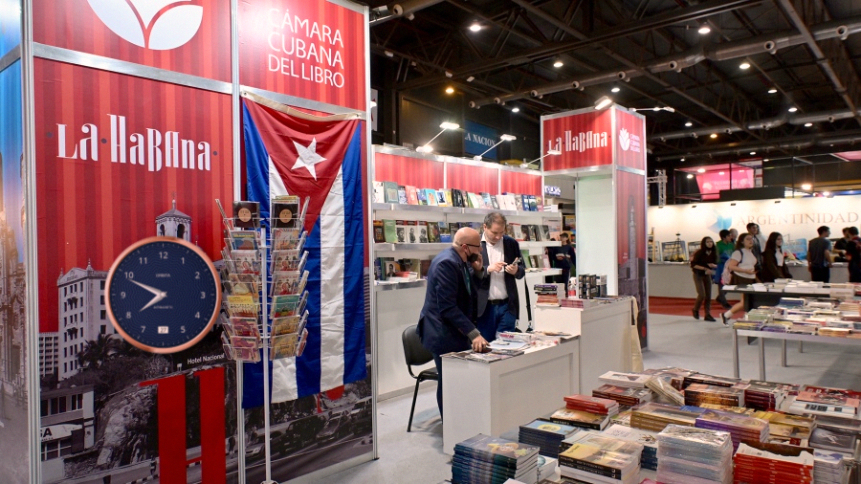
7:49
